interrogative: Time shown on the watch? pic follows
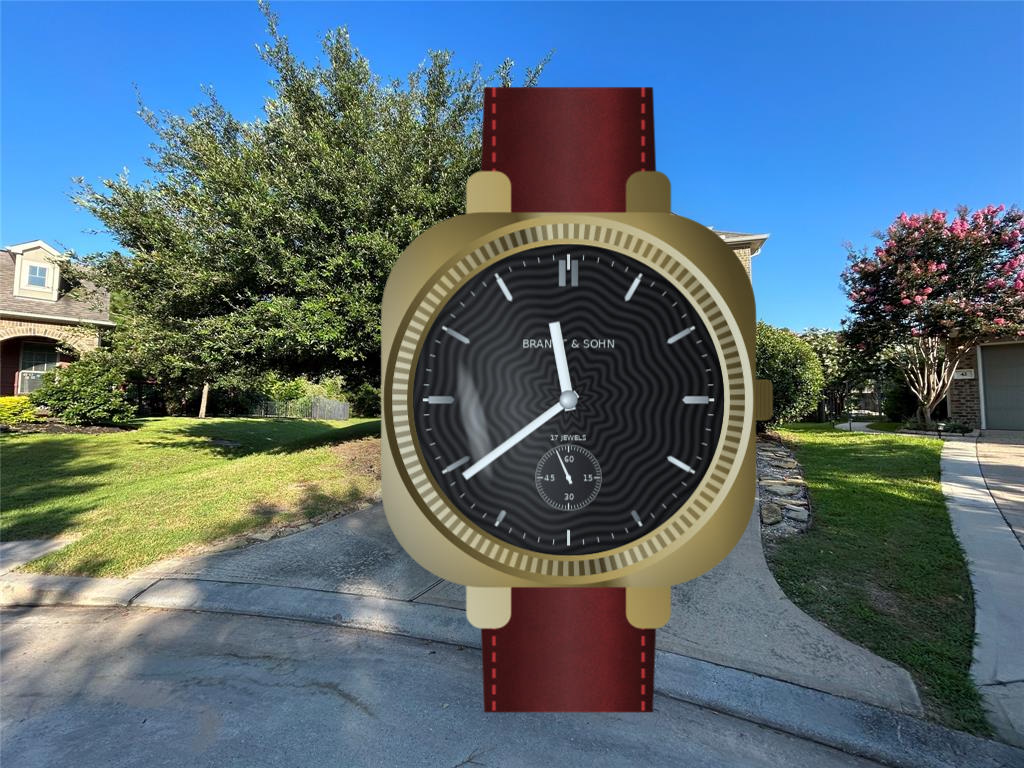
11:38:56
